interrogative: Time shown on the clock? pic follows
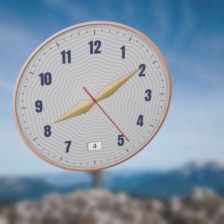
8:09:24
